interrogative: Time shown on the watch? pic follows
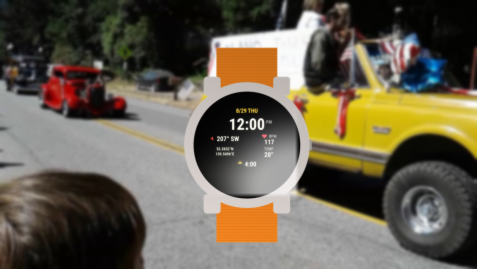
12:00
